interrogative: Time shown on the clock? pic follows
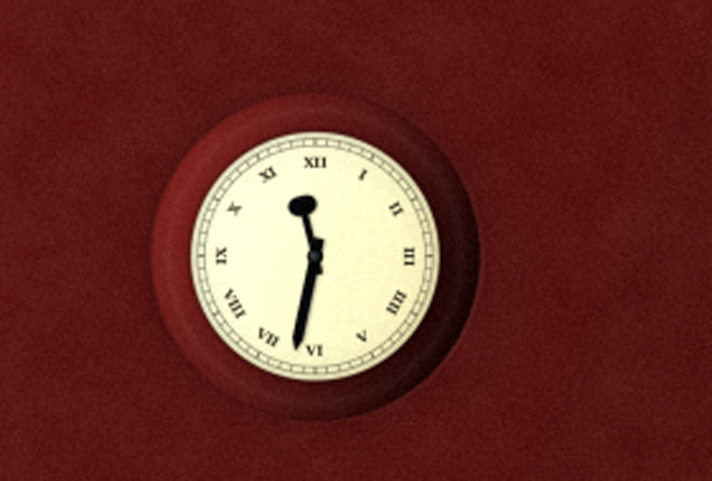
11:32
